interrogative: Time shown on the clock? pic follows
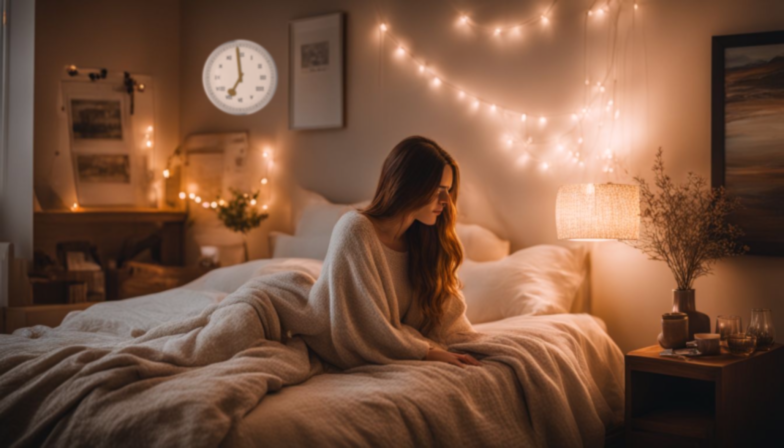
6:59
